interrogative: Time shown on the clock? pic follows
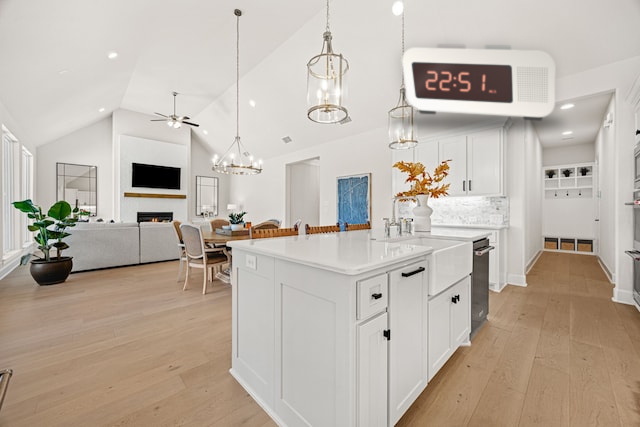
22:51
